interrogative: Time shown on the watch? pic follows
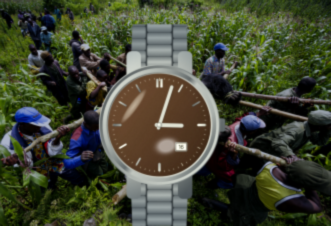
3:03
